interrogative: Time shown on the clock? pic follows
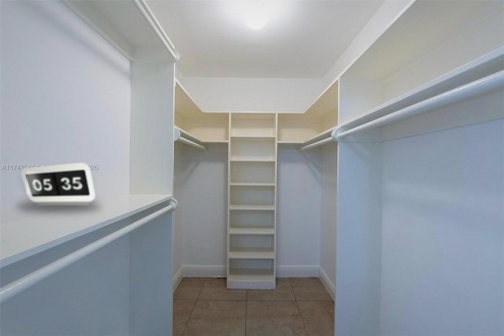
5:35
